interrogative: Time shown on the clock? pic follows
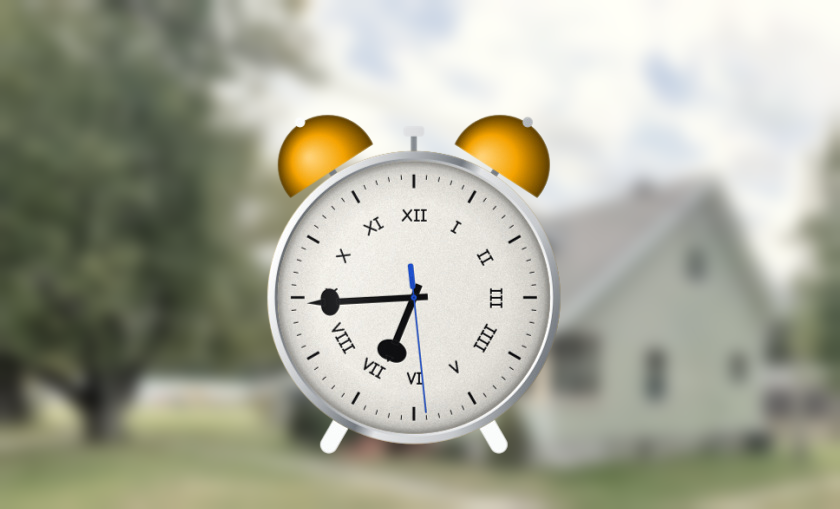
6:44:29
